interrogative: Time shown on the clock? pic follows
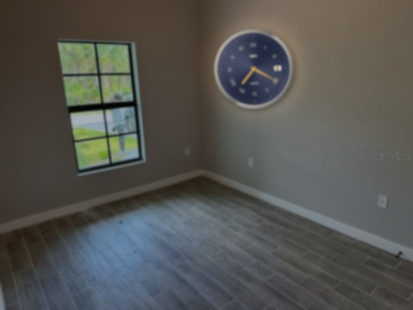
7:20
